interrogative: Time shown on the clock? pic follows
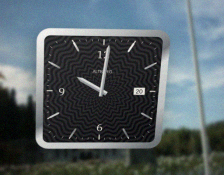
10:01
